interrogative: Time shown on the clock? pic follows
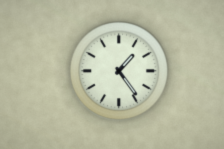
1:24
